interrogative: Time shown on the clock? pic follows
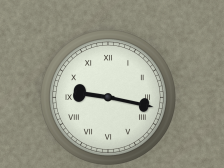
9:17
